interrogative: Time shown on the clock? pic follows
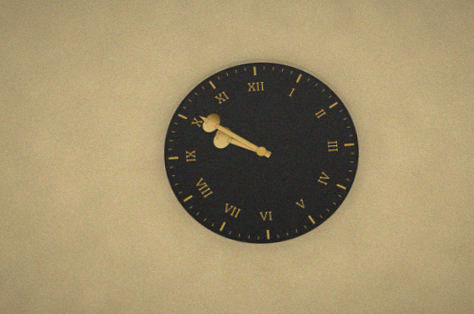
9:51
